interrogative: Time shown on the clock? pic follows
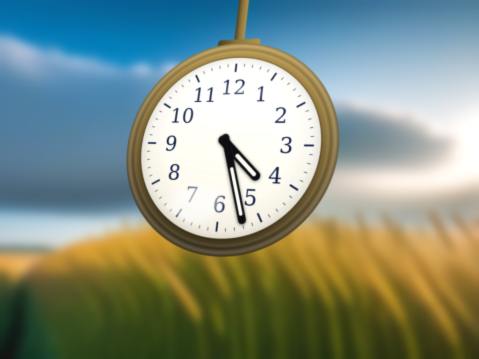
4:27
